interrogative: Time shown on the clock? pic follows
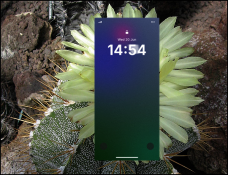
14:54
